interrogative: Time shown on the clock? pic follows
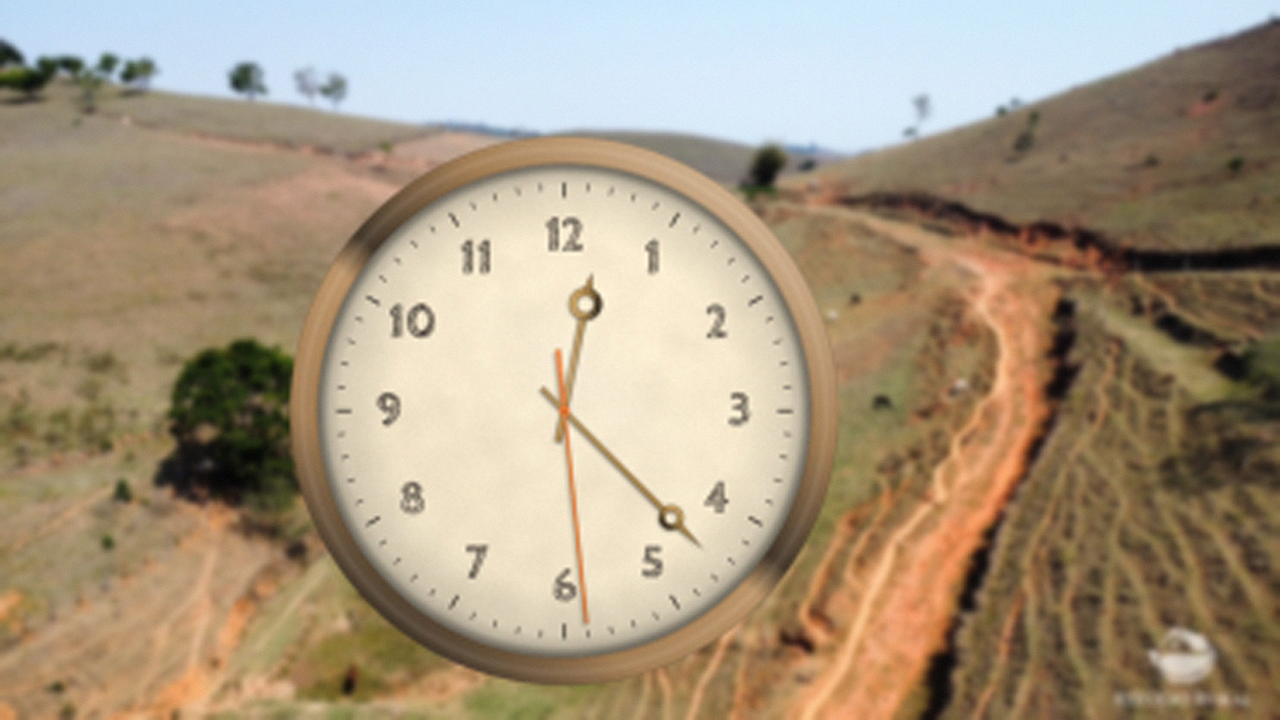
12:22:29
